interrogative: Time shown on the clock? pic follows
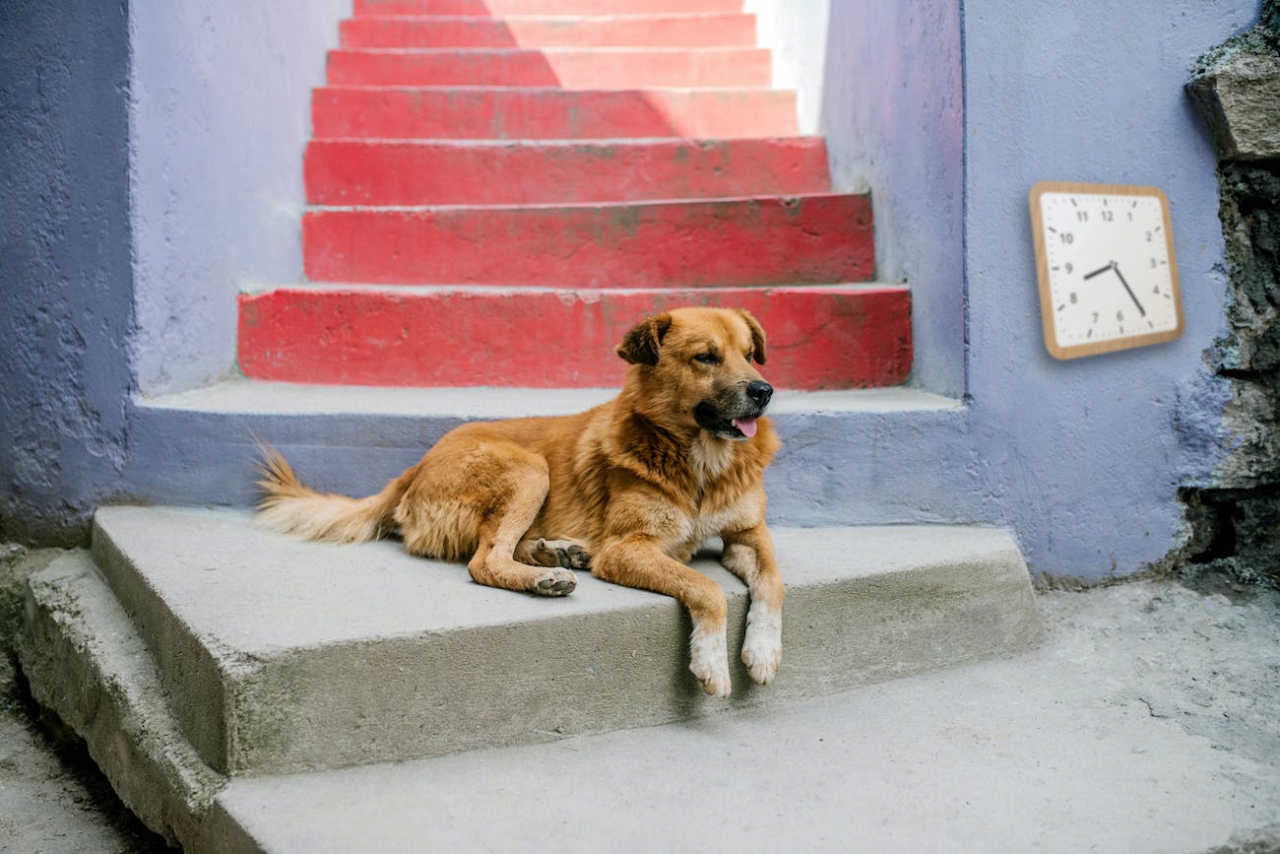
8:25
